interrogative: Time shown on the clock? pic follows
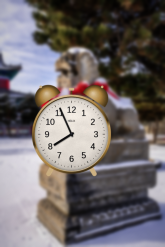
7:56
